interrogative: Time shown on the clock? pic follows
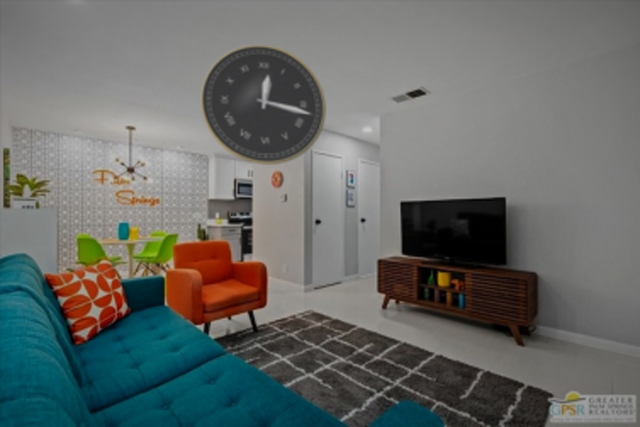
12:17
